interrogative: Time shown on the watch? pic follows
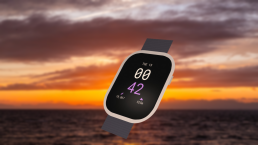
0:42
